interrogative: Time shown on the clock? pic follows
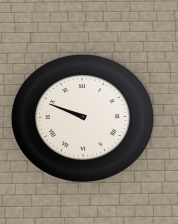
9:49
